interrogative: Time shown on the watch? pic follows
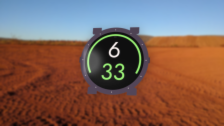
6:33
